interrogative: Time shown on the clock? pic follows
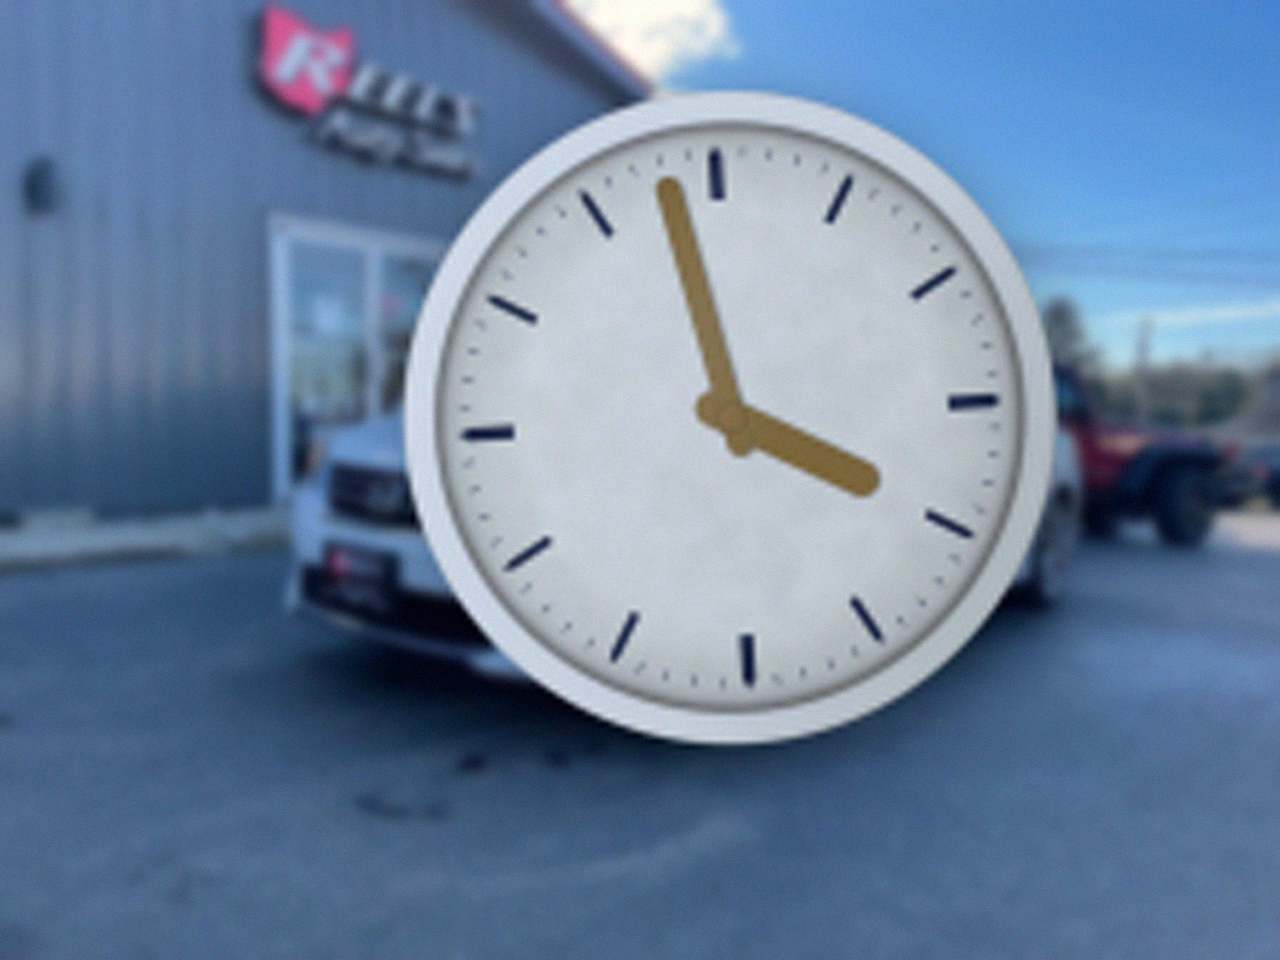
3:58
